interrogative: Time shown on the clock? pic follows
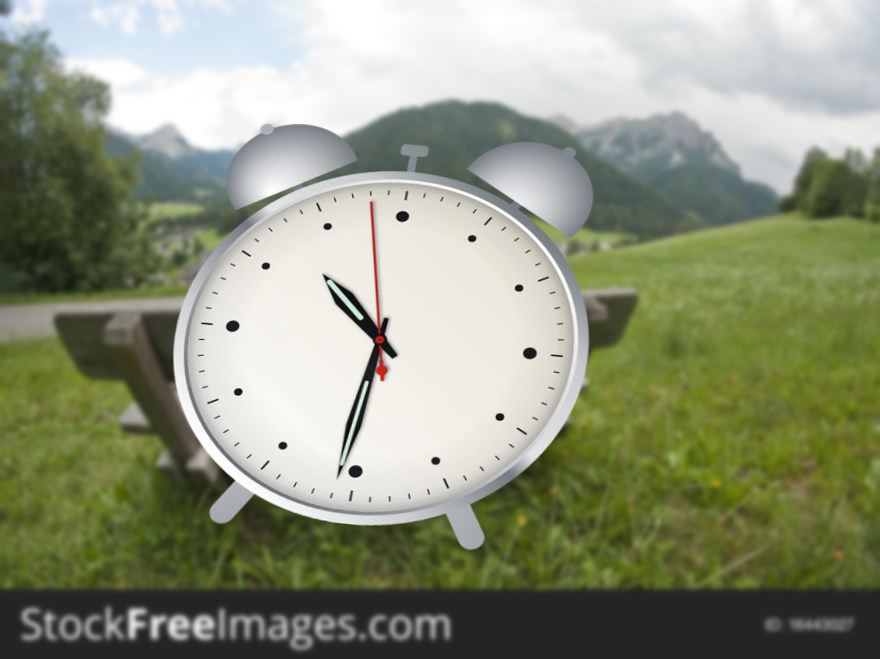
10:30:58
